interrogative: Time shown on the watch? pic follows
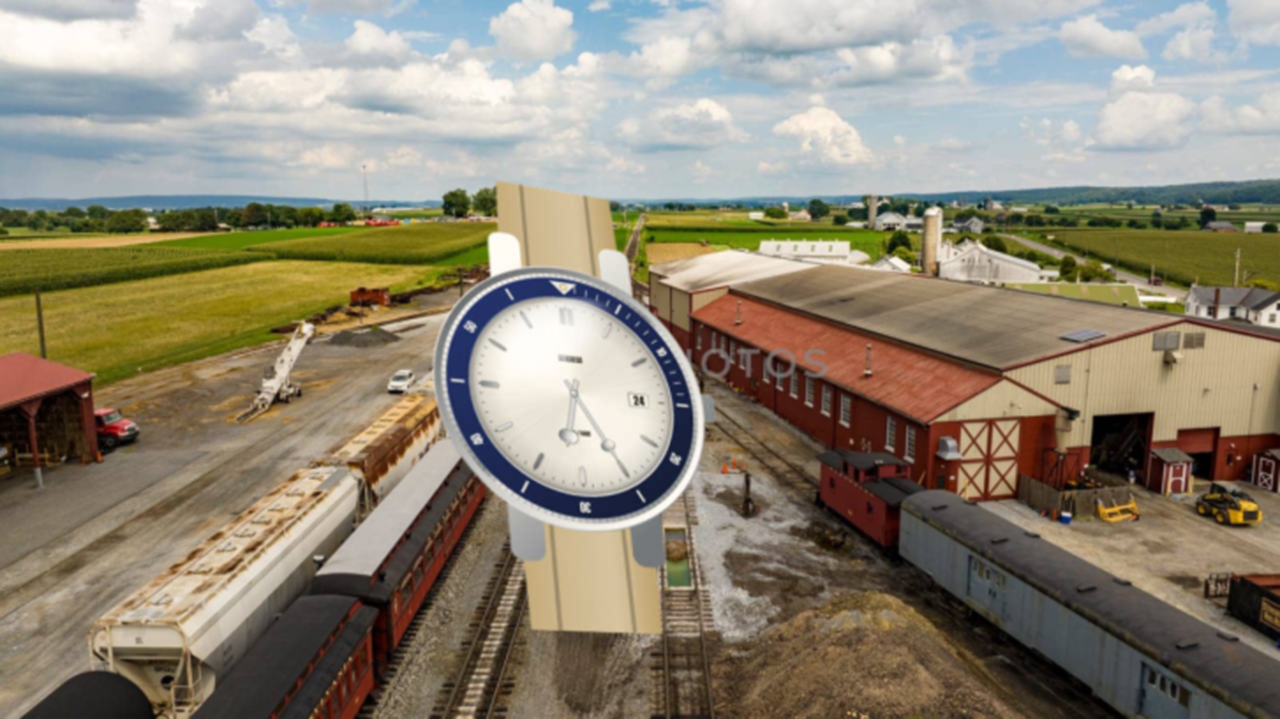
6:25
